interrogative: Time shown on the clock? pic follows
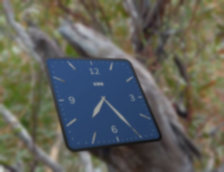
7:25
